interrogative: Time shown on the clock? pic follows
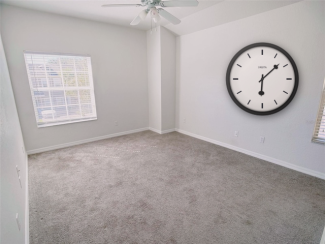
6:08
